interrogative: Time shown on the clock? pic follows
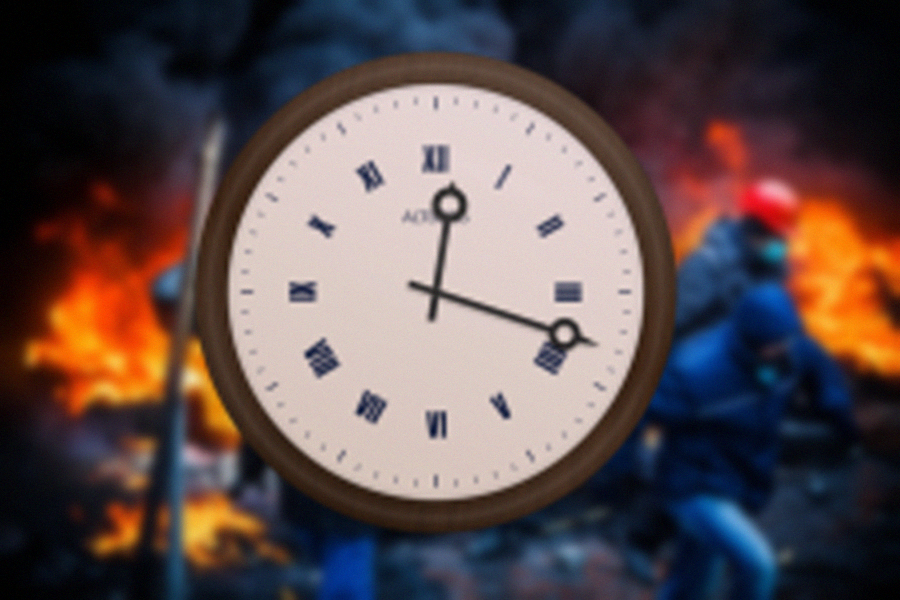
12:18
